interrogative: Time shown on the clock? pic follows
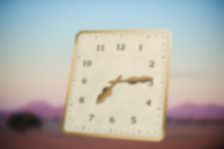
7:14
